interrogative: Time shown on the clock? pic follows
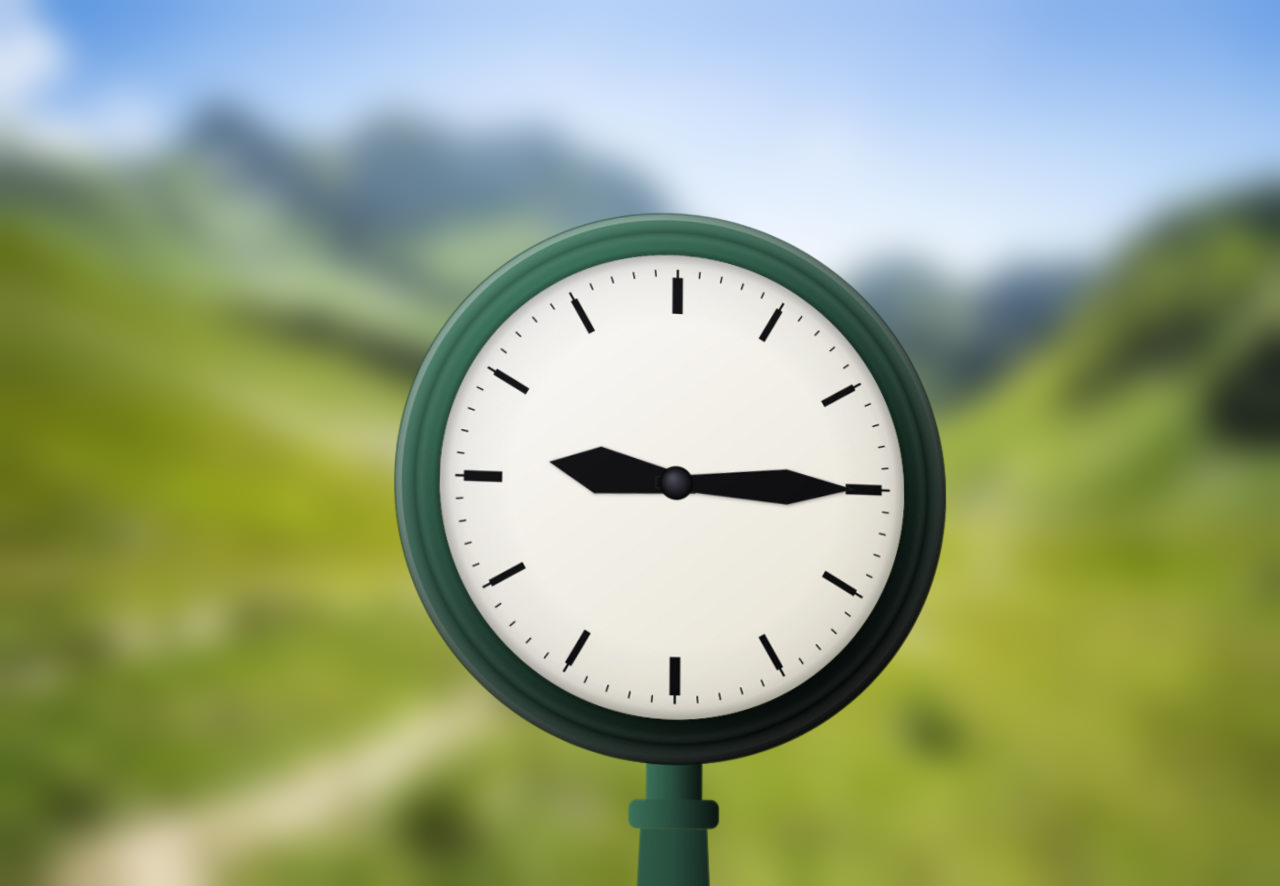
9:15
